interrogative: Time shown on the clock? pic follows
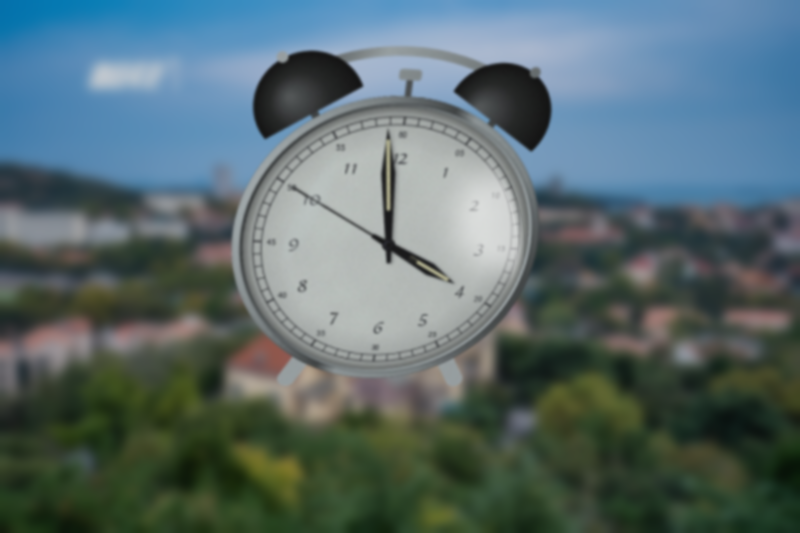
3:58:50
